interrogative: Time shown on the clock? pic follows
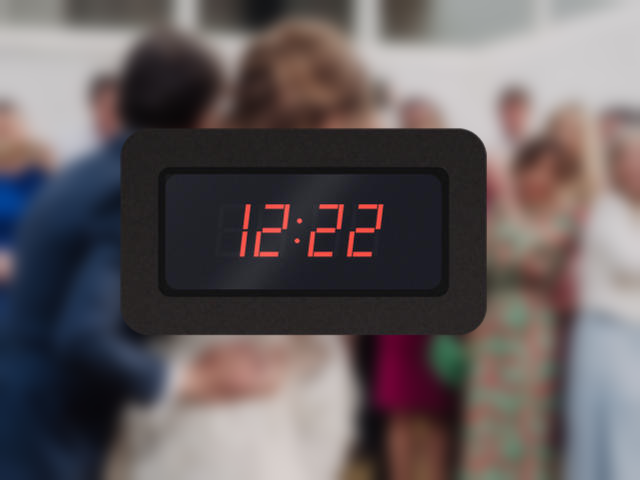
12:22
